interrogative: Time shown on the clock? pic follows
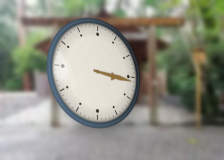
3:16
